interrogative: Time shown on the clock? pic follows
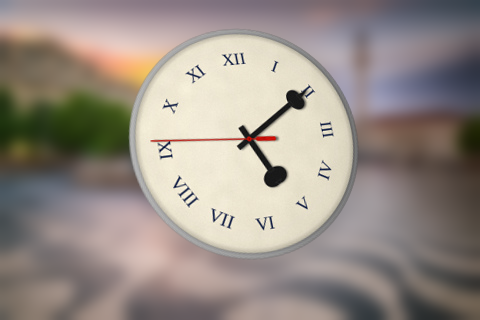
5:09:46
